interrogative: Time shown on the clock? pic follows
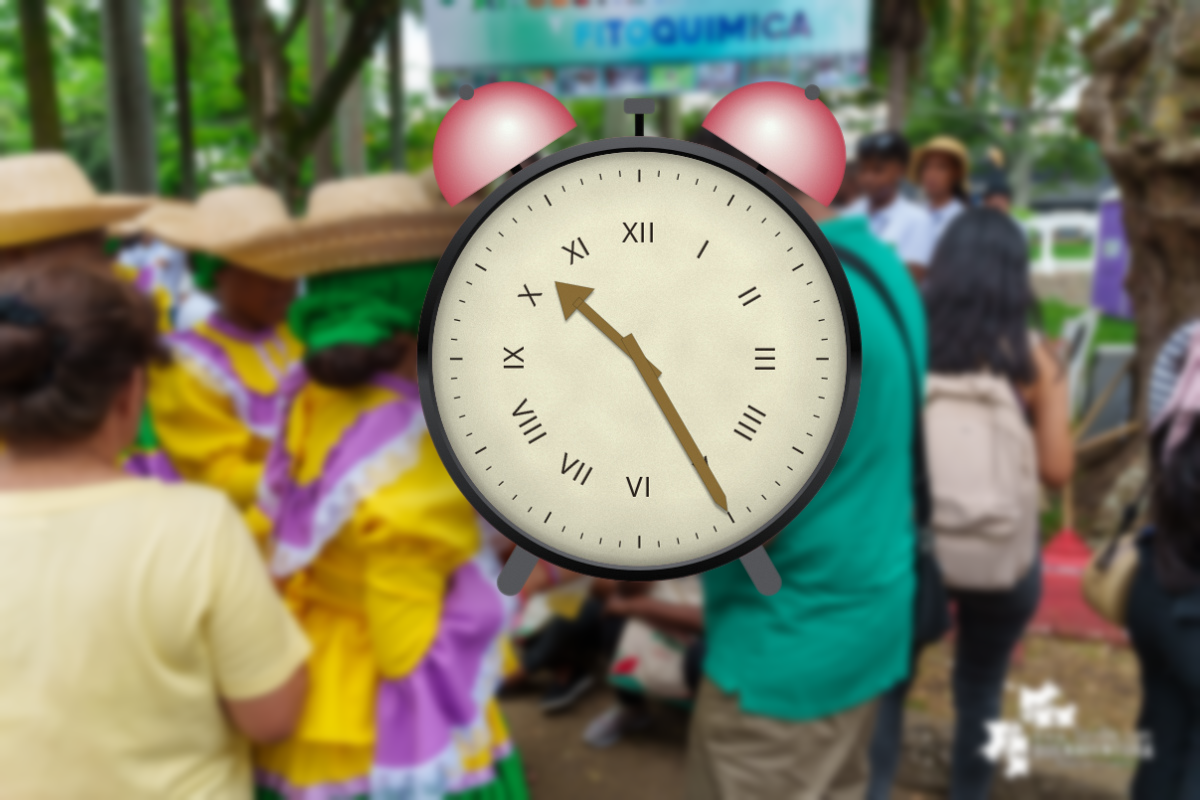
10:25
